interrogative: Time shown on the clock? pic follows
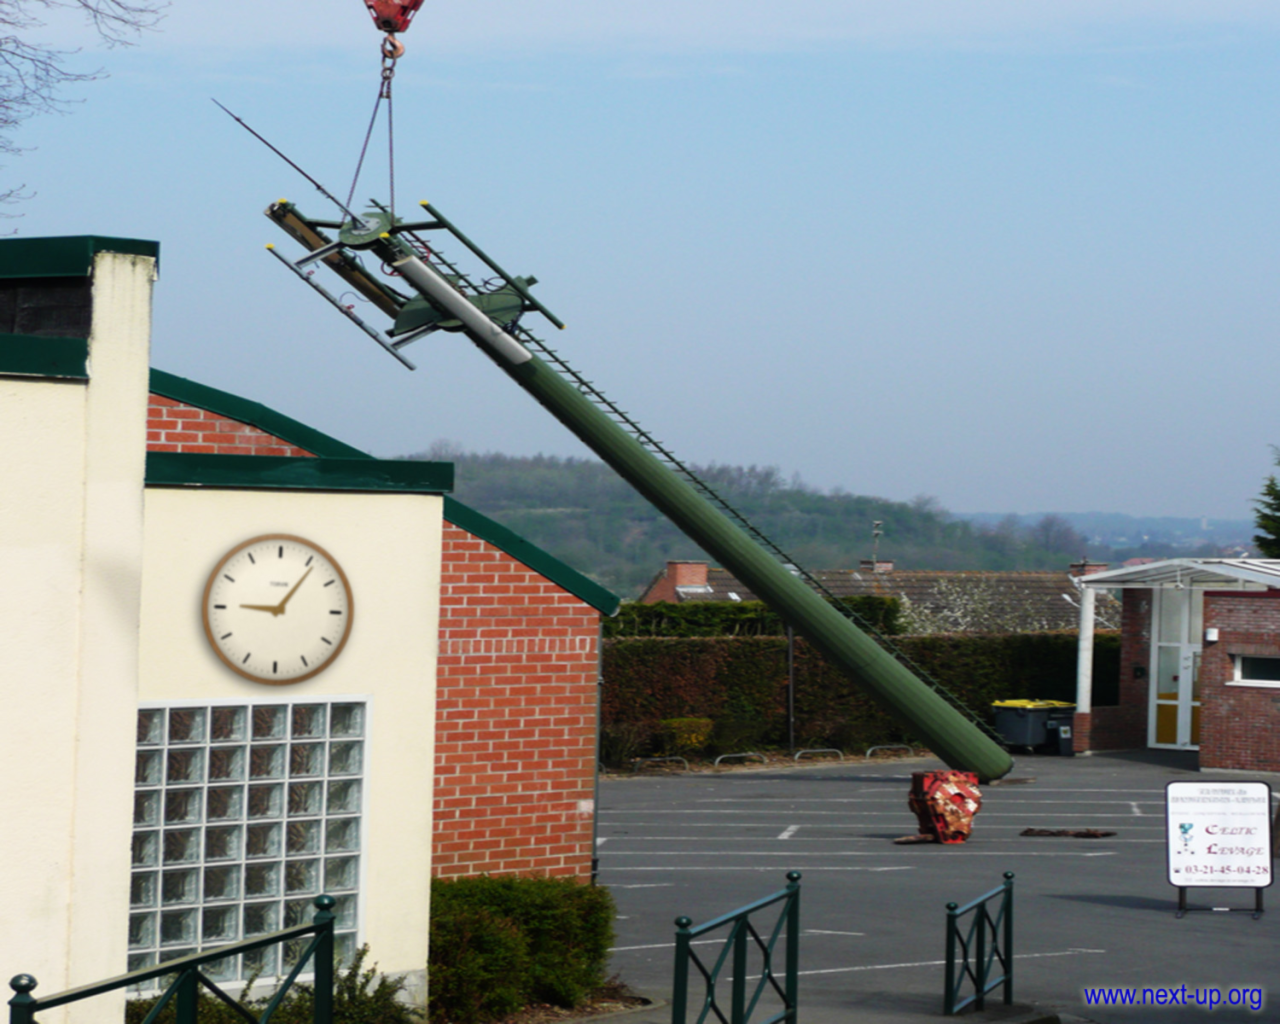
9:06
